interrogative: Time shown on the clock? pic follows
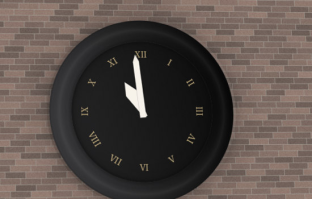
10:59
